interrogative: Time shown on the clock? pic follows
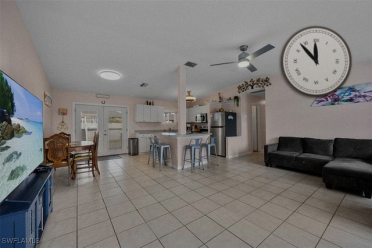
11:53
